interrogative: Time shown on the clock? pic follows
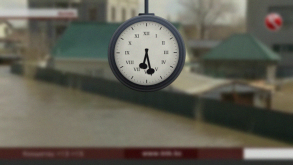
6:28
